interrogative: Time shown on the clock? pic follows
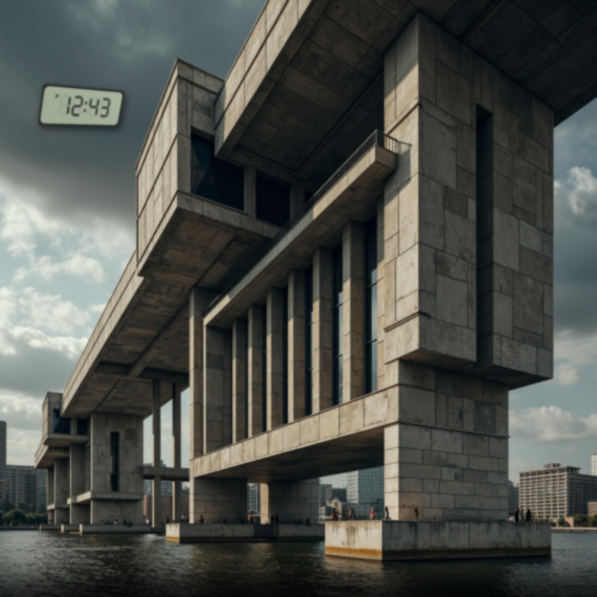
12:43
